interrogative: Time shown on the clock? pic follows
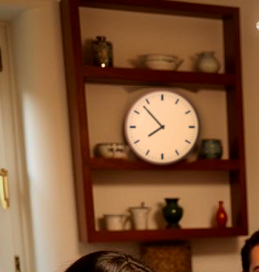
7:53
